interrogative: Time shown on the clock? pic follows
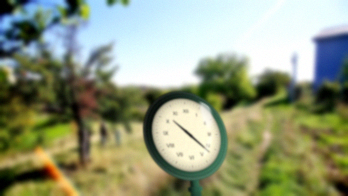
10:22
